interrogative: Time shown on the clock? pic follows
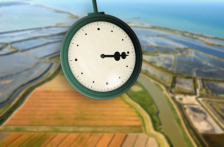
3:16
